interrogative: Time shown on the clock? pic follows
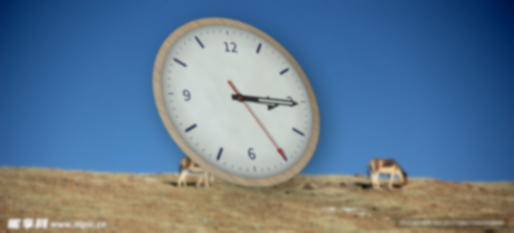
3:15:25
